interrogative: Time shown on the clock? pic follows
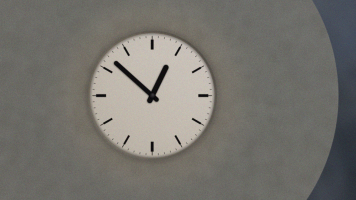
12:52
